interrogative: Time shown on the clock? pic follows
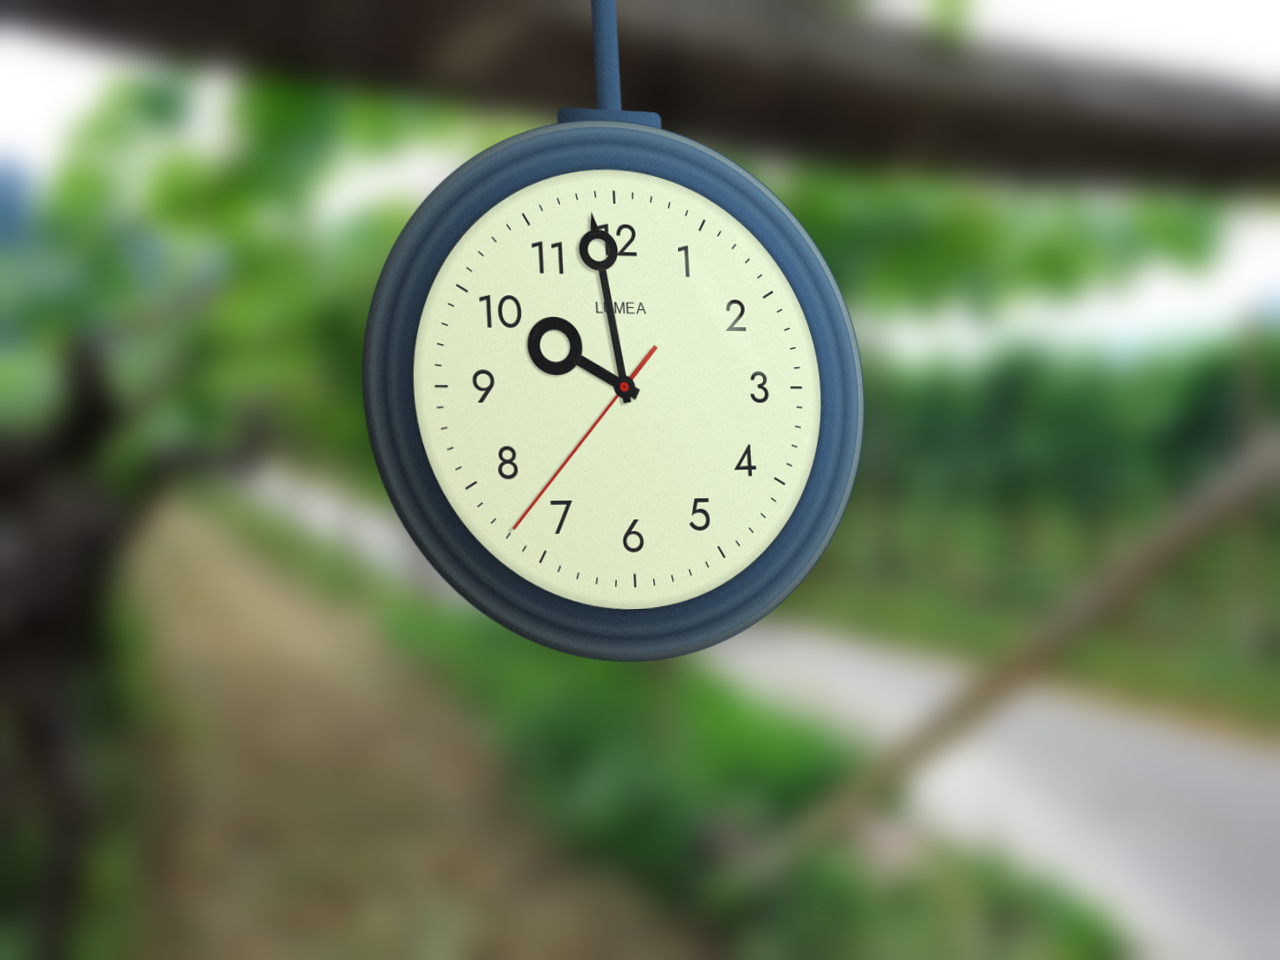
9:58:37
